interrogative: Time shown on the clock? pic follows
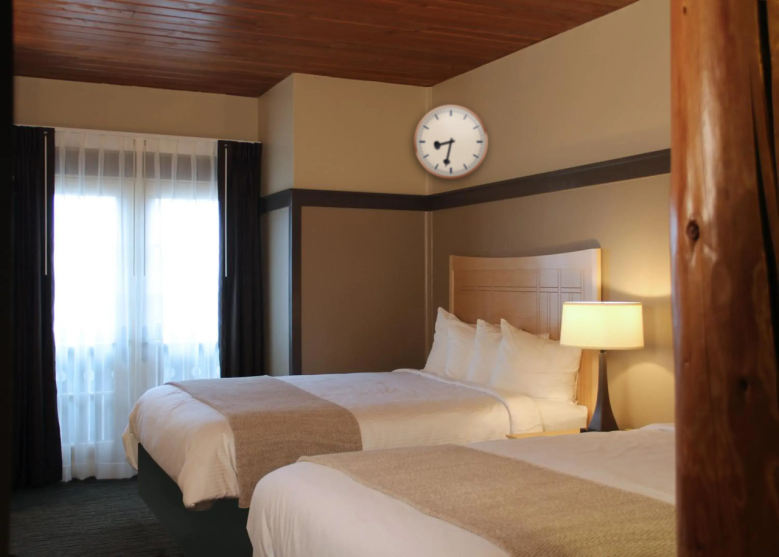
8:32
